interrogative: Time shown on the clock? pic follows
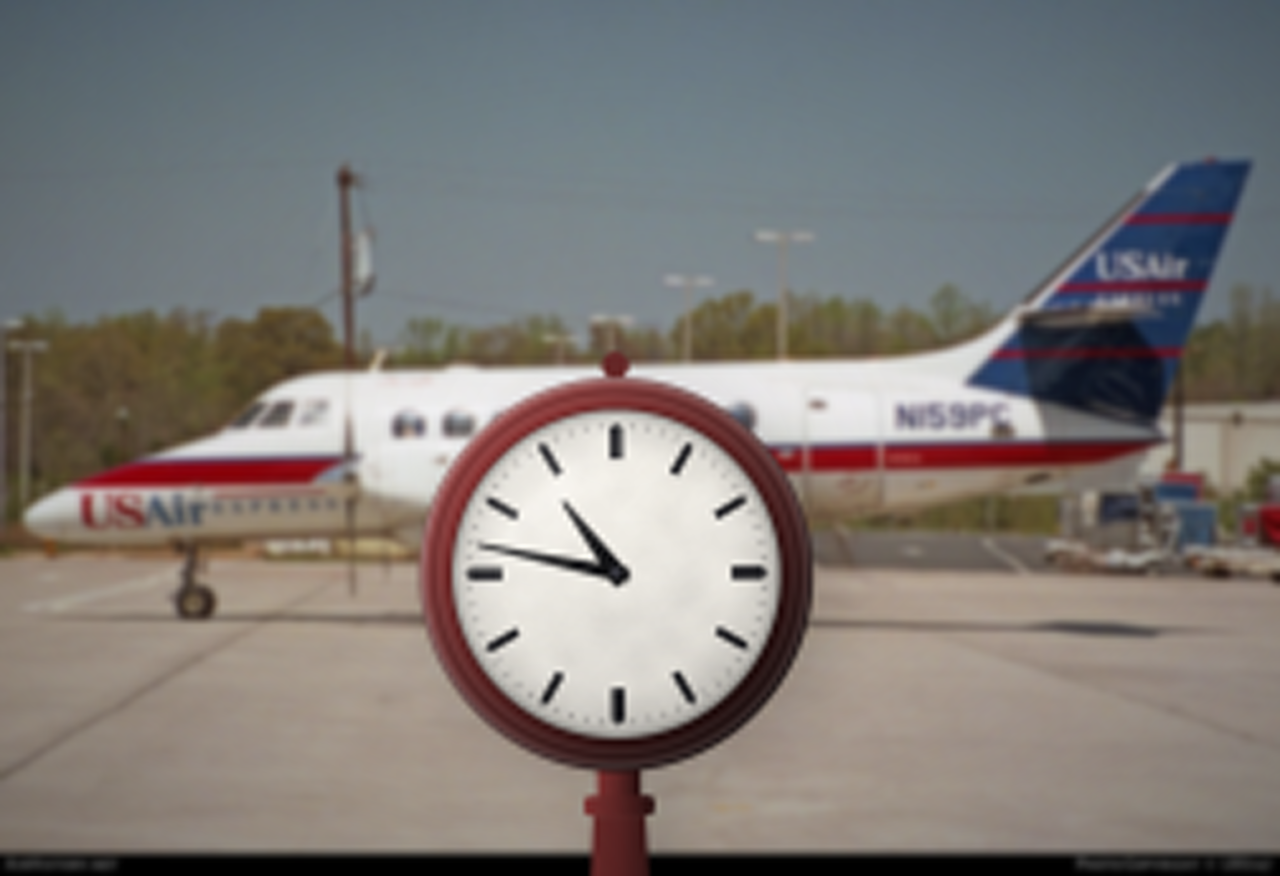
10:47
